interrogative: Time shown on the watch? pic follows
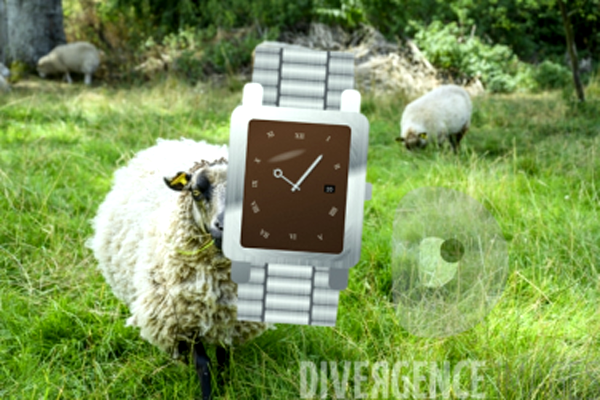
10:06
